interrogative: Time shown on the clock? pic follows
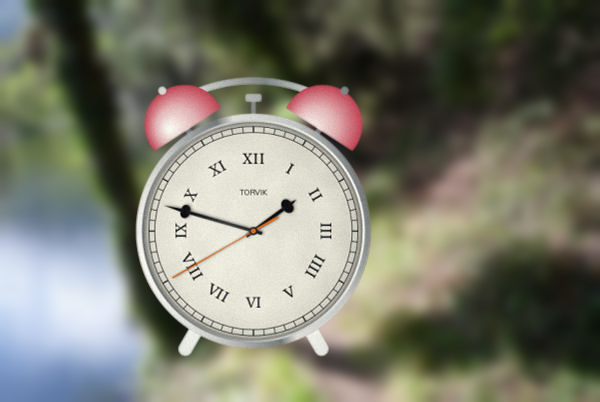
1:47:40
